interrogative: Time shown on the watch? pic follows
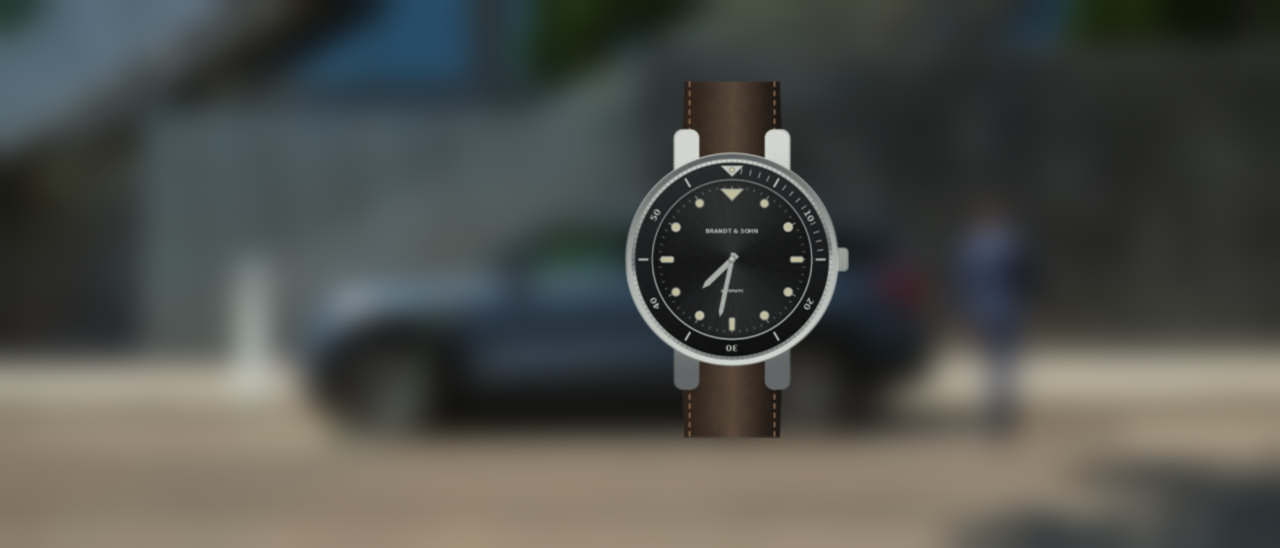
7:32
